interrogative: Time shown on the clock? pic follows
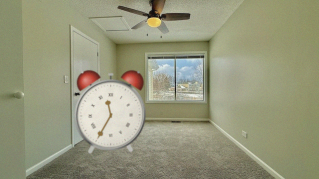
11:35
